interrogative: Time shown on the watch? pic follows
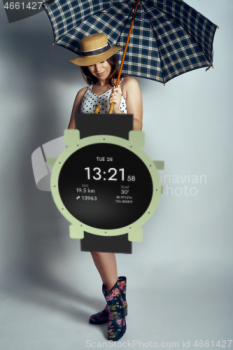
13:21
